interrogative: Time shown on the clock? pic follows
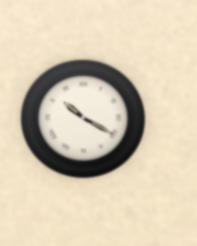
10:20
